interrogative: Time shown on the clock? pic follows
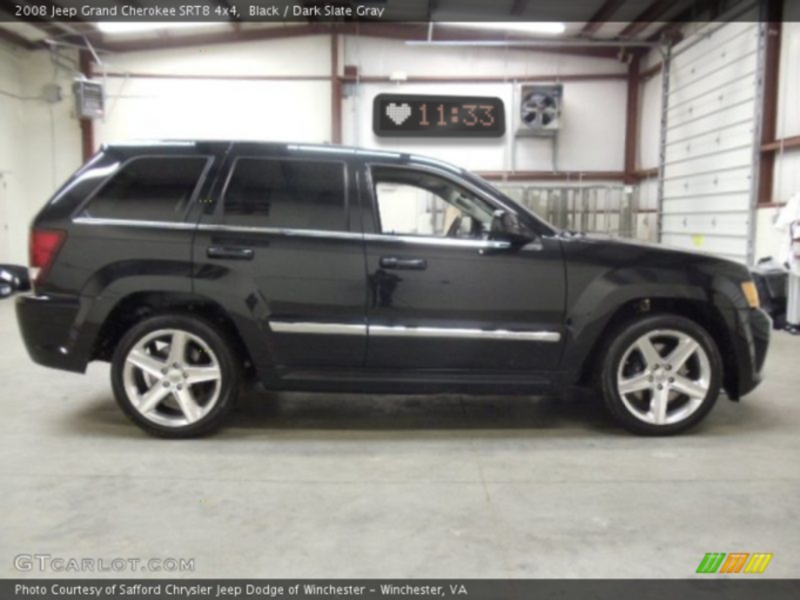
11:33
